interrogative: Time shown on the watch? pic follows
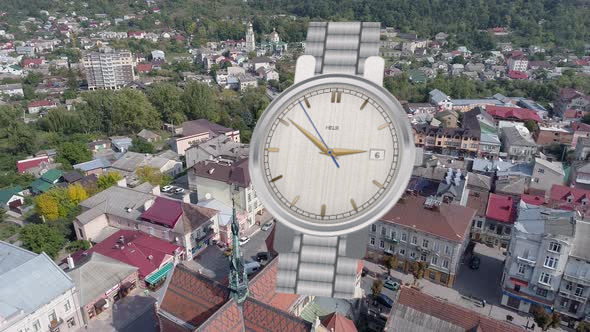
2:50:54
